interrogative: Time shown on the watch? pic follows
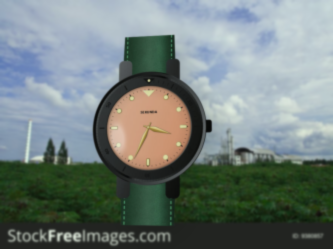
3:34
